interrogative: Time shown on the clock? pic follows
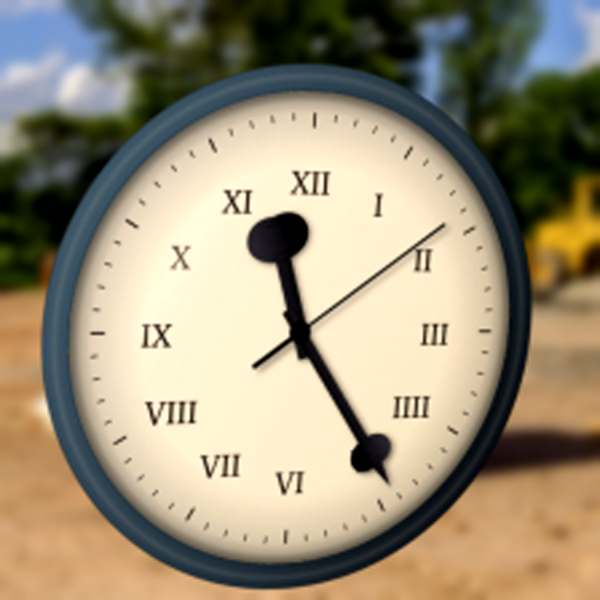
11:24:09
